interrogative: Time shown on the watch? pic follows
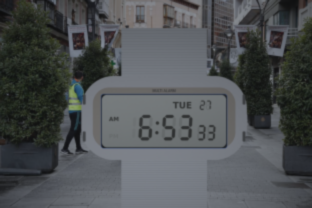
6:53:33
